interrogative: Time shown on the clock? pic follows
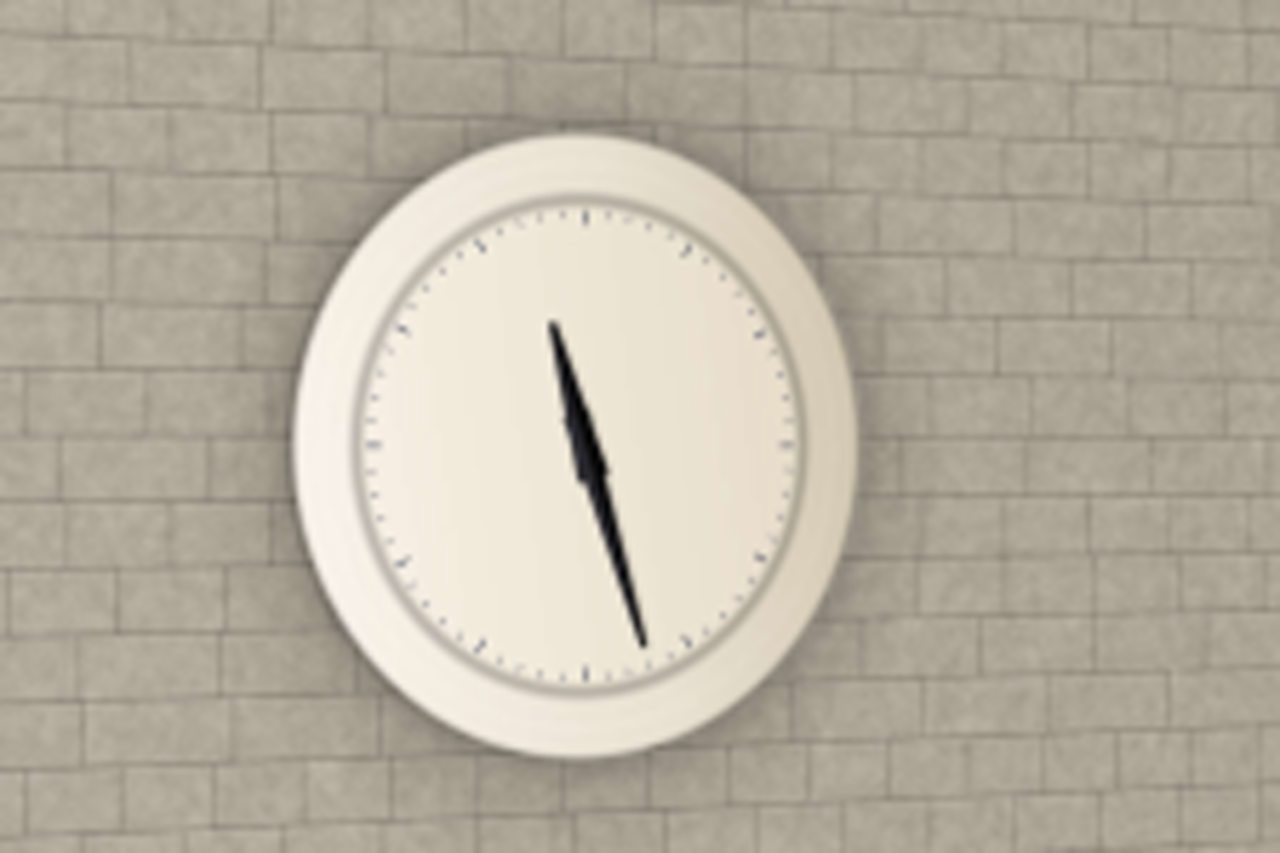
11:27
